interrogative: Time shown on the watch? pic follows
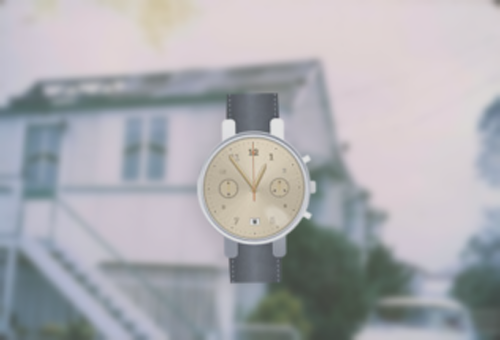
12:54
